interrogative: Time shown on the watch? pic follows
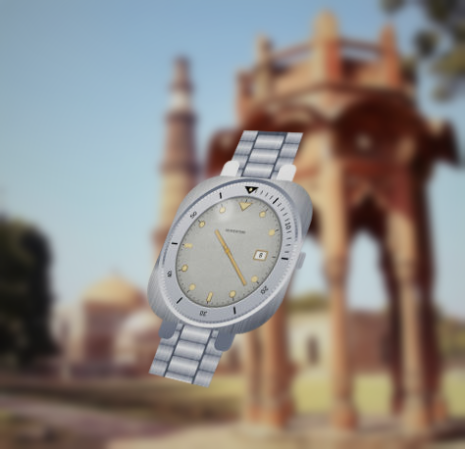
10:22
